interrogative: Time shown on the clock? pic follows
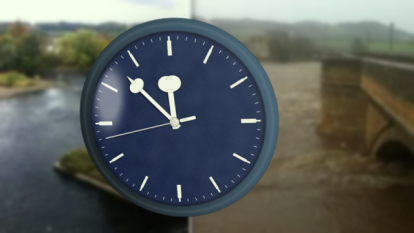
11:52:43
